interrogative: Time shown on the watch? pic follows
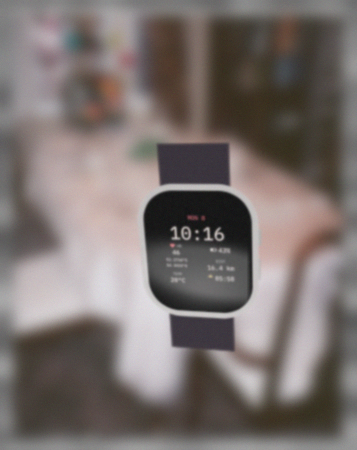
10:16
